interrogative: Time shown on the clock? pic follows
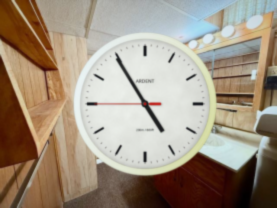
4:54:45
